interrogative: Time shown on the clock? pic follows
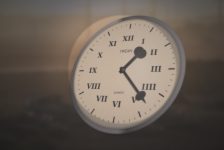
1:23
